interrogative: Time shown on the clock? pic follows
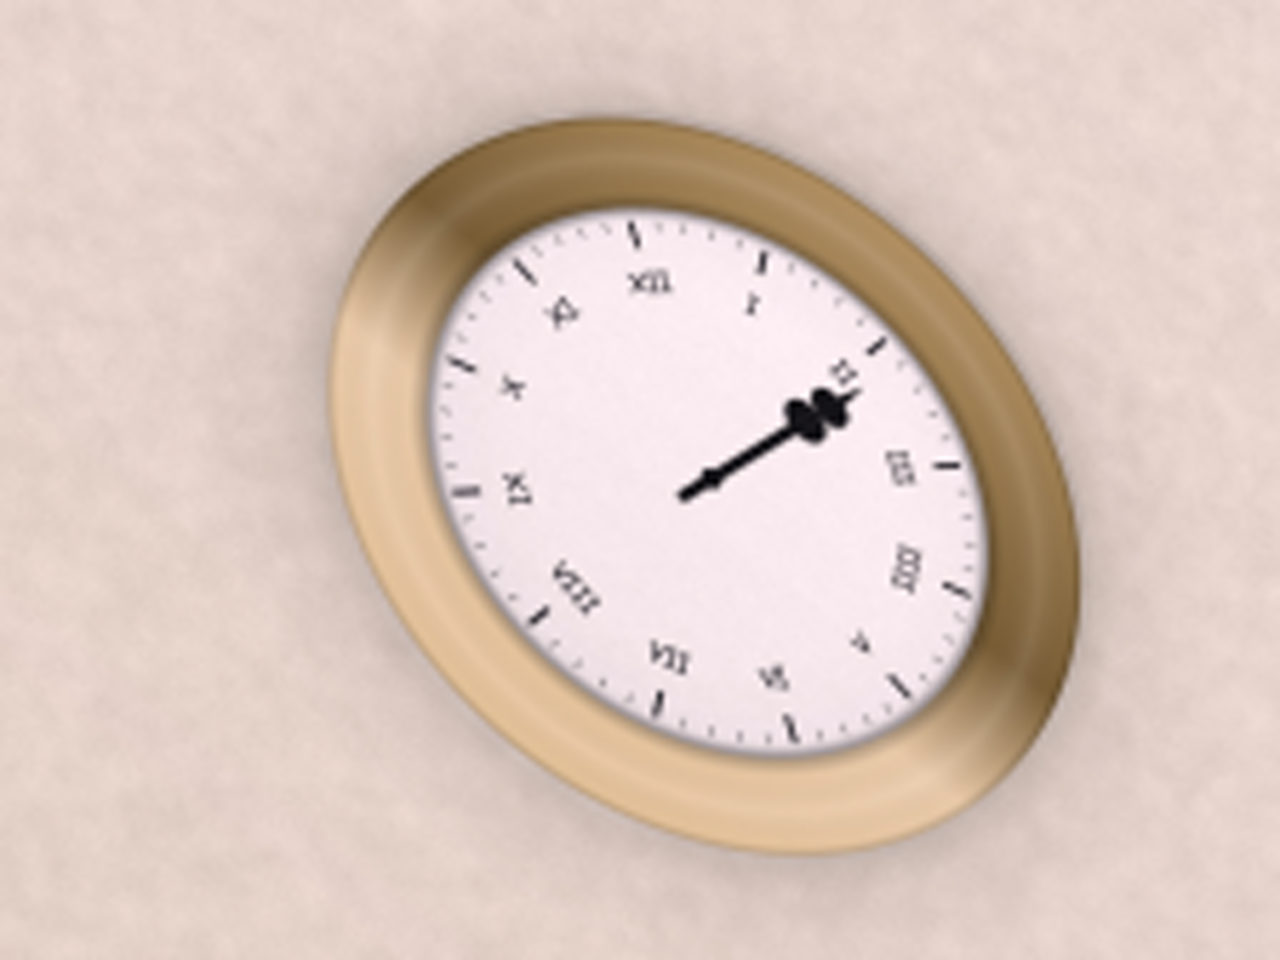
2:11
